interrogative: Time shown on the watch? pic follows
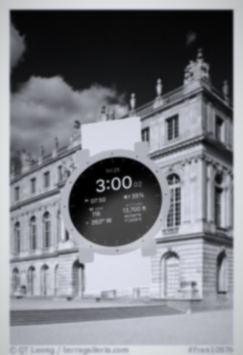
3:00
